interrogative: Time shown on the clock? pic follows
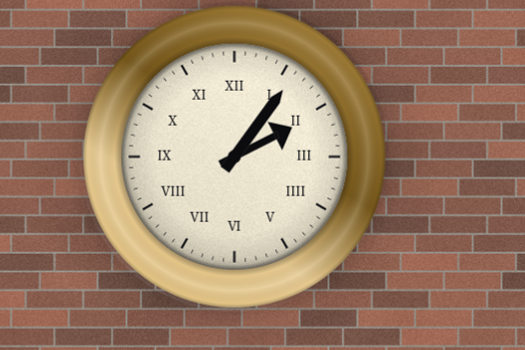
2:06
